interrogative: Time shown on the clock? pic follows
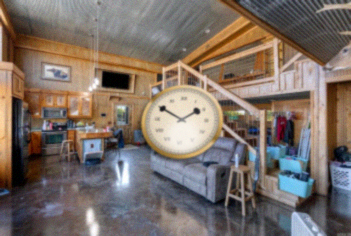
1:50
